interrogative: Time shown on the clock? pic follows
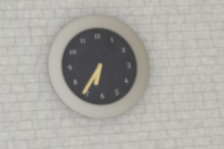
6:36
